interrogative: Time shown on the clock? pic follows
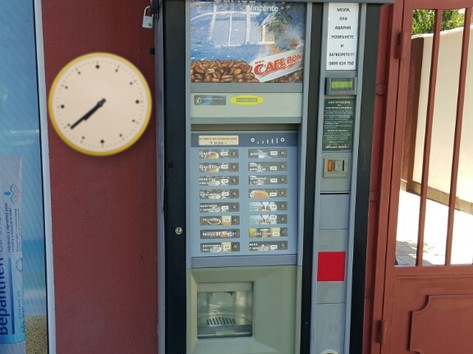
7:39
